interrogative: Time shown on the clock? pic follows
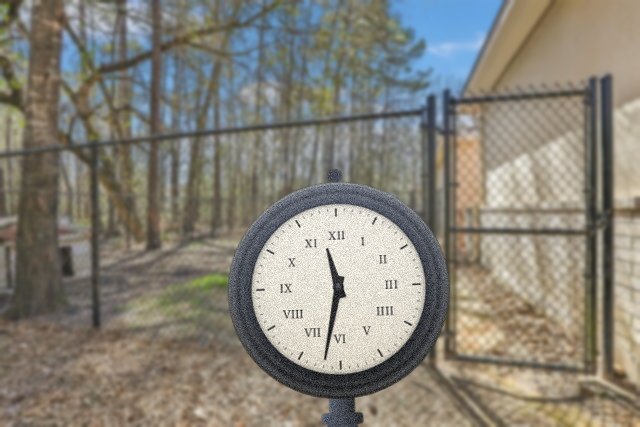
11:32
